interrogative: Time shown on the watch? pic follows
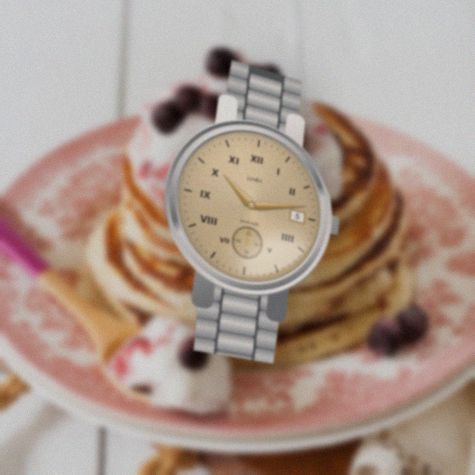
10:13
